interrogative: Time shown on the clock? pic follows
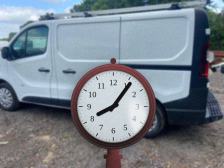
8:06
